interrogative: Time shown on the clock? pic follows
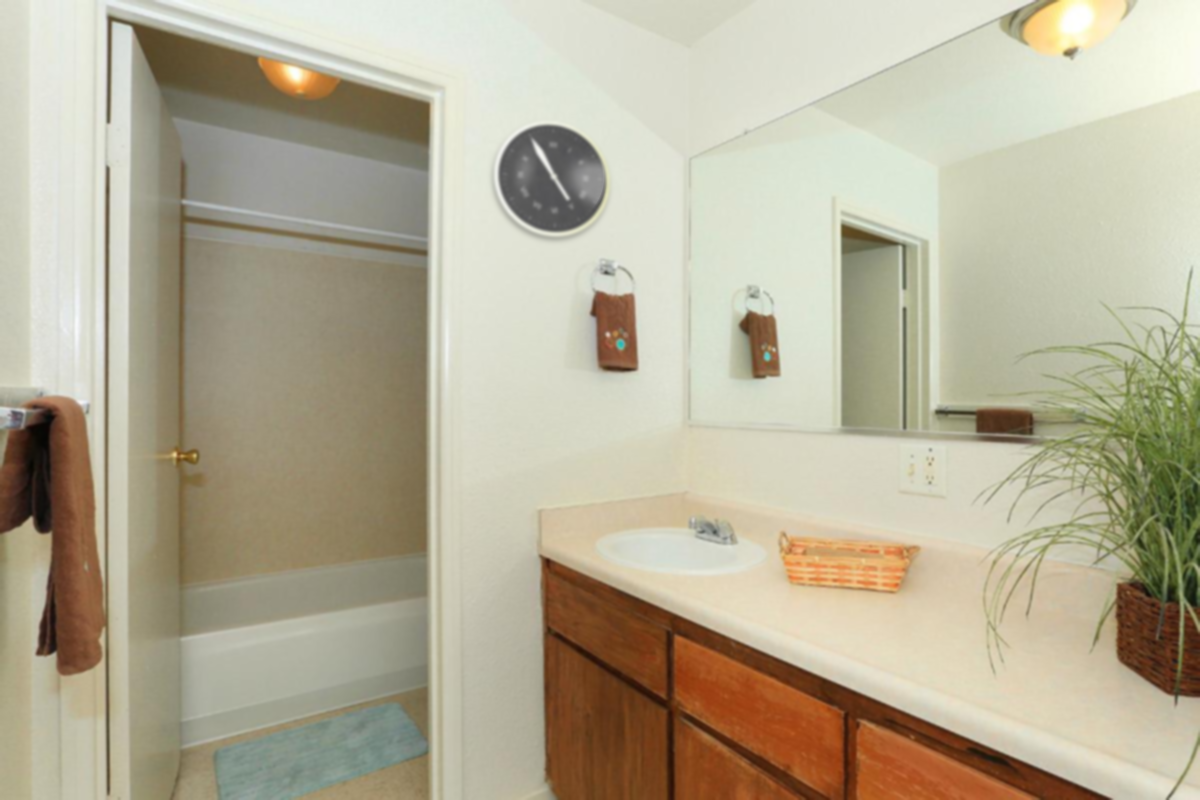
4:55
